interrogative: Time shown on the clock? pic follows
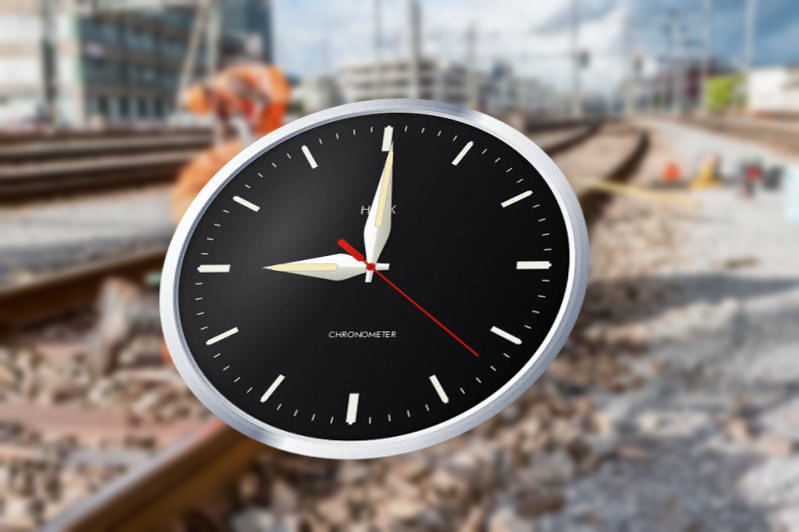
9:00:22
